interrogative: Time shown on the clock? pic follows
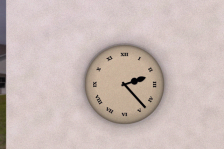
2:23
